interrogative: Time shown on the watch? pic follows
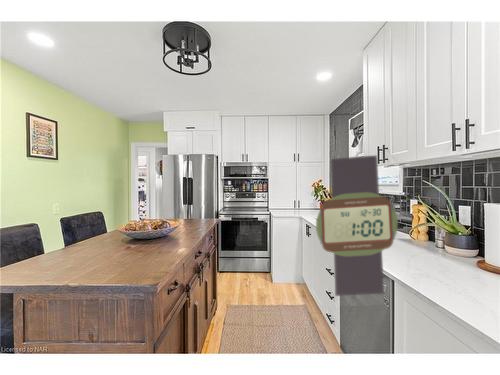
1:00
